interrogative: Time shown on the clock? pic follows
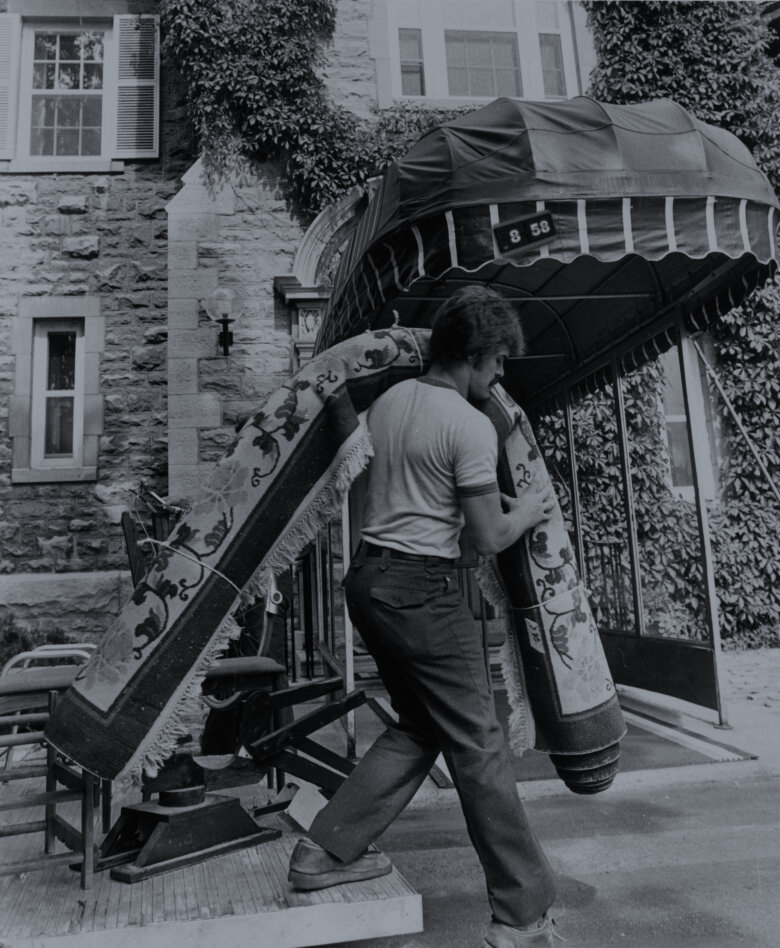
8:58
